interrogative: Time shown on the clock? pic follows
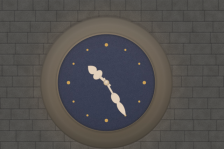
10:25
